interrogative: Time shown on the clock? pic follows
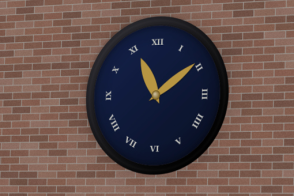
11:09
